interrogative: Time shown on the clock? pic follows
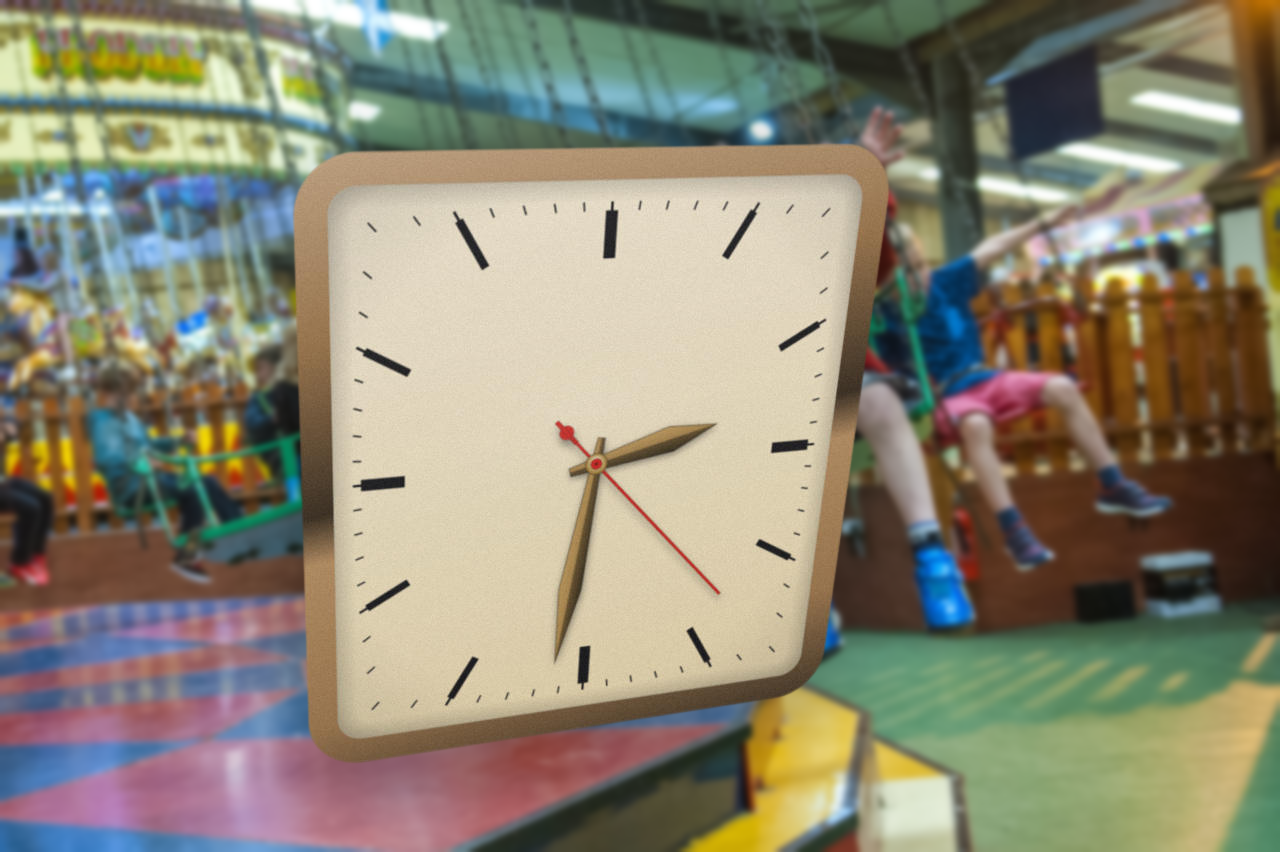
2:31:23
